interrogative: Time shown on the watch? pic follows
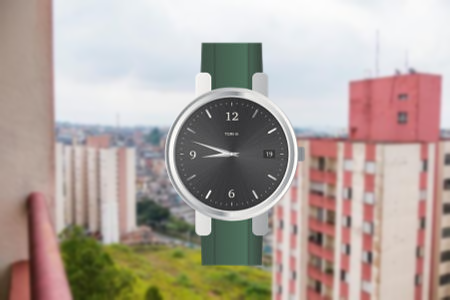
8:48
